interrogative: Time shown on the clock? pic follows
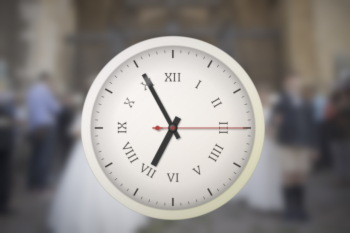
6:55:15
